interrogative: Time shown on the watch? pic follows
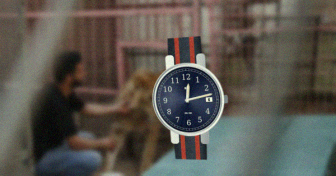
12:13
